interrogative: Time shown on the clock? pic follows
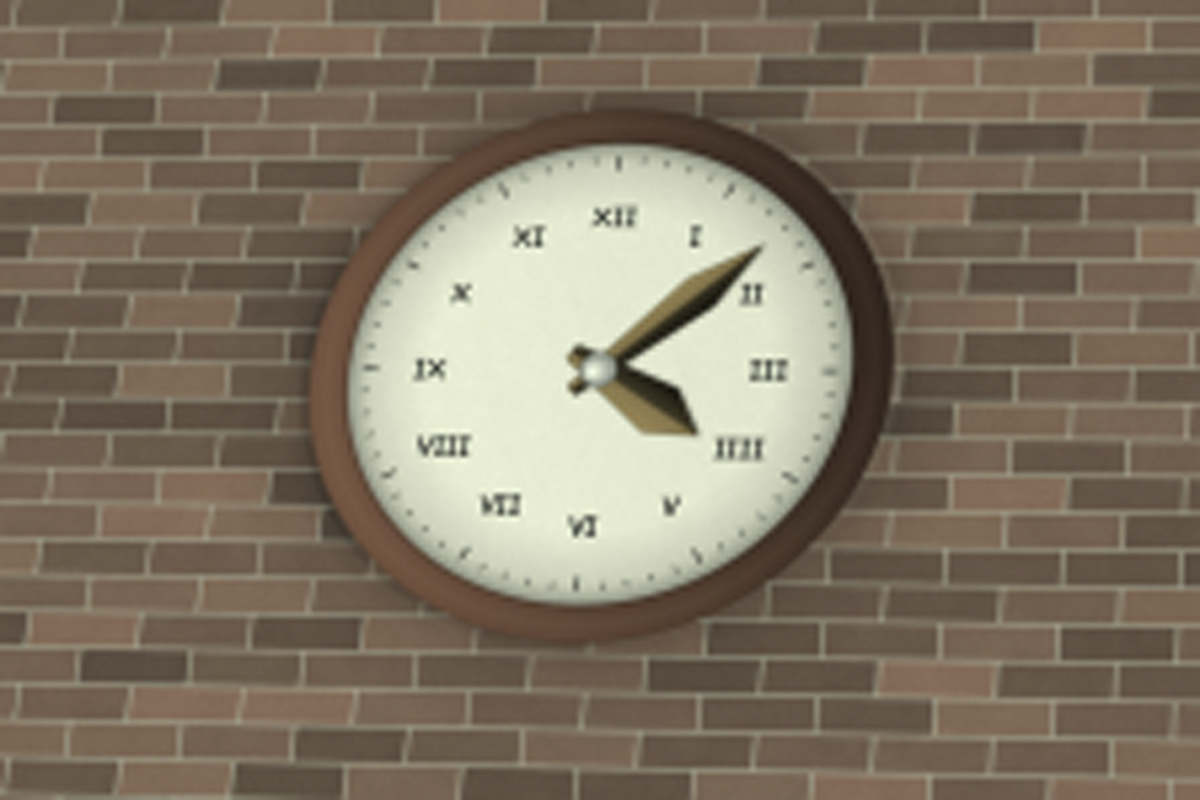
4:08
